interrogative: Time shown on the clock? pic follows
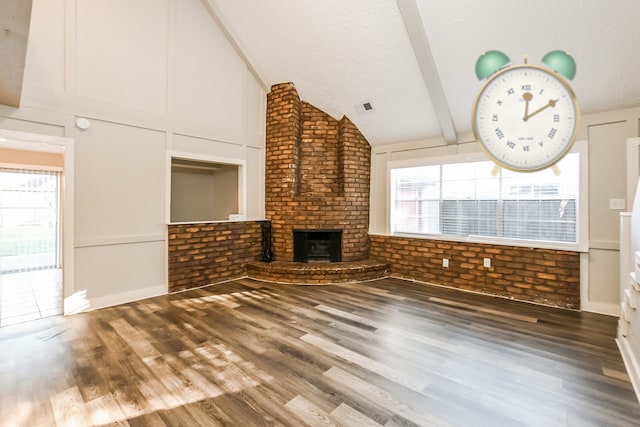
12:10
